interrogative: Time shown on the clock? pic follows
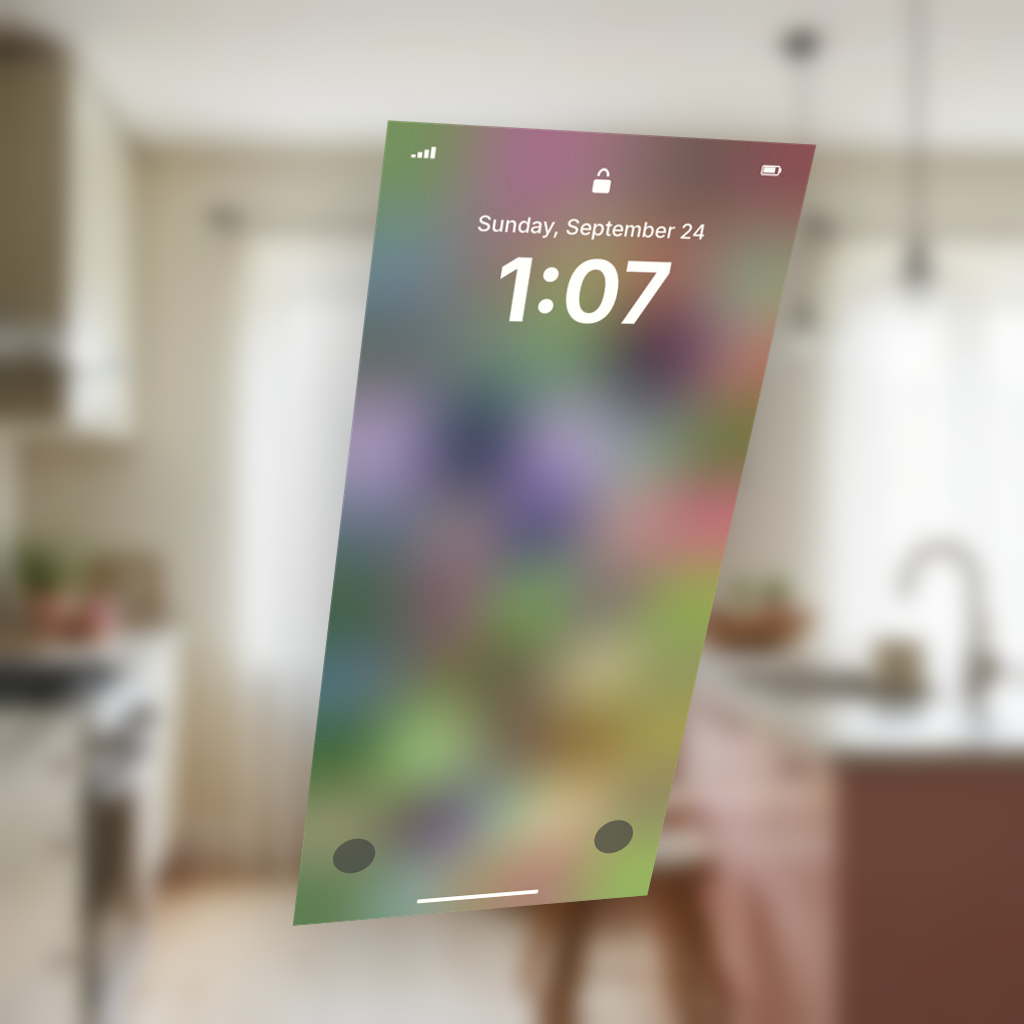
1:07
